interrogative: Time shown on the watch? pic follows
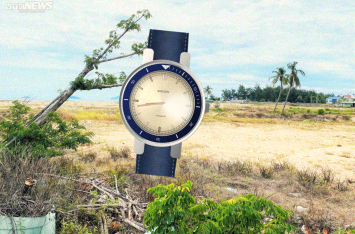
8:43
